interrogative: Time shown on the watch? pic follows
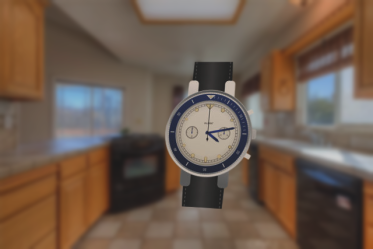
4:13
